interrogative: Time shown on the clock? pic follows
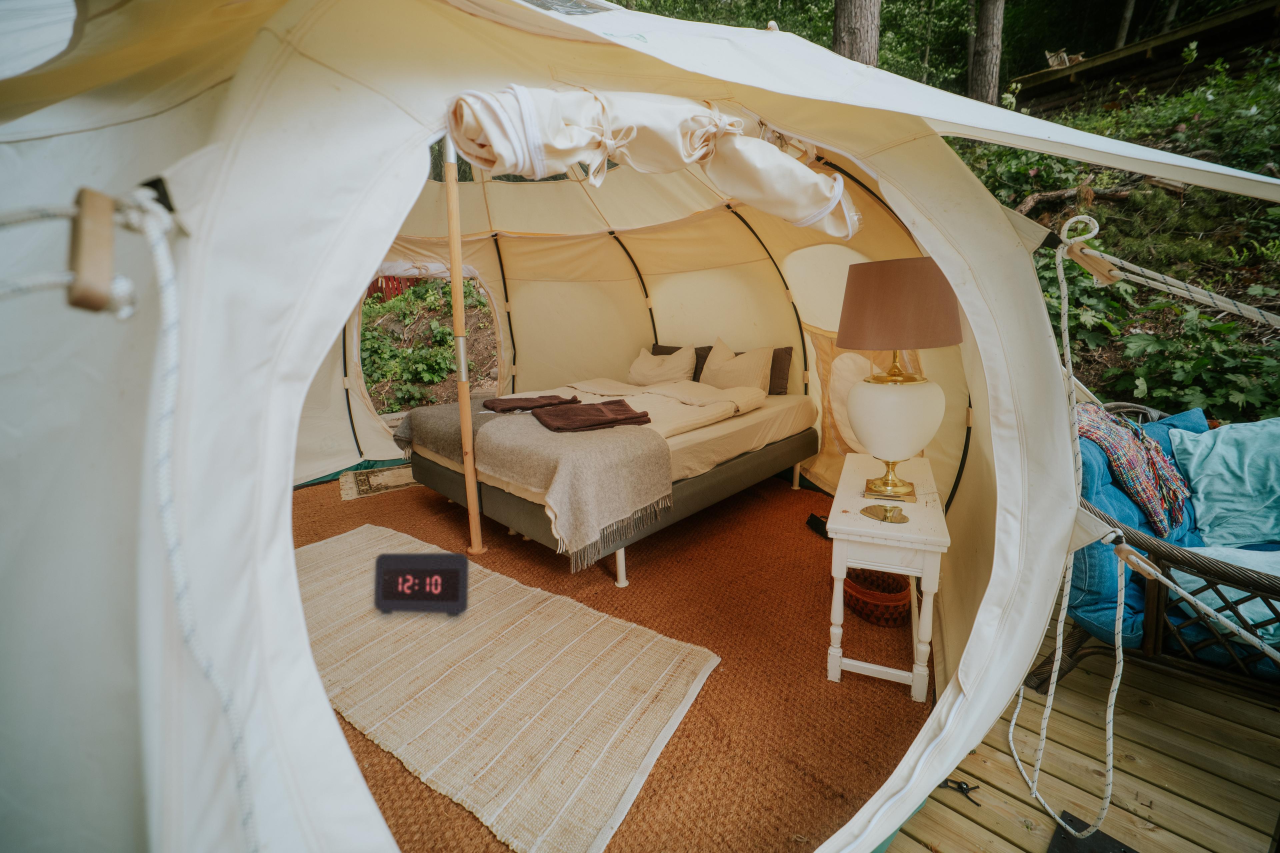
12:10
